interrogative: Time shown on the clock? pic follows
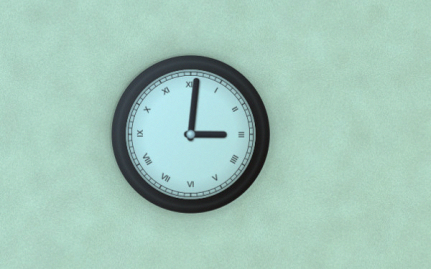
3:01
